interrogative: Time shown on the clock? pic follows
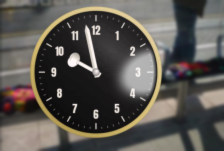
9:58
